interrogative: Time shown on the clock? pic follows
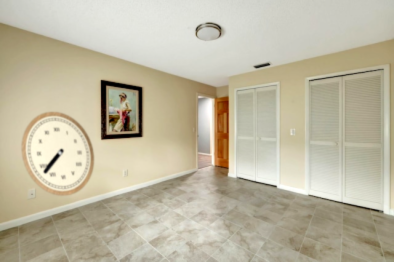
7:38
